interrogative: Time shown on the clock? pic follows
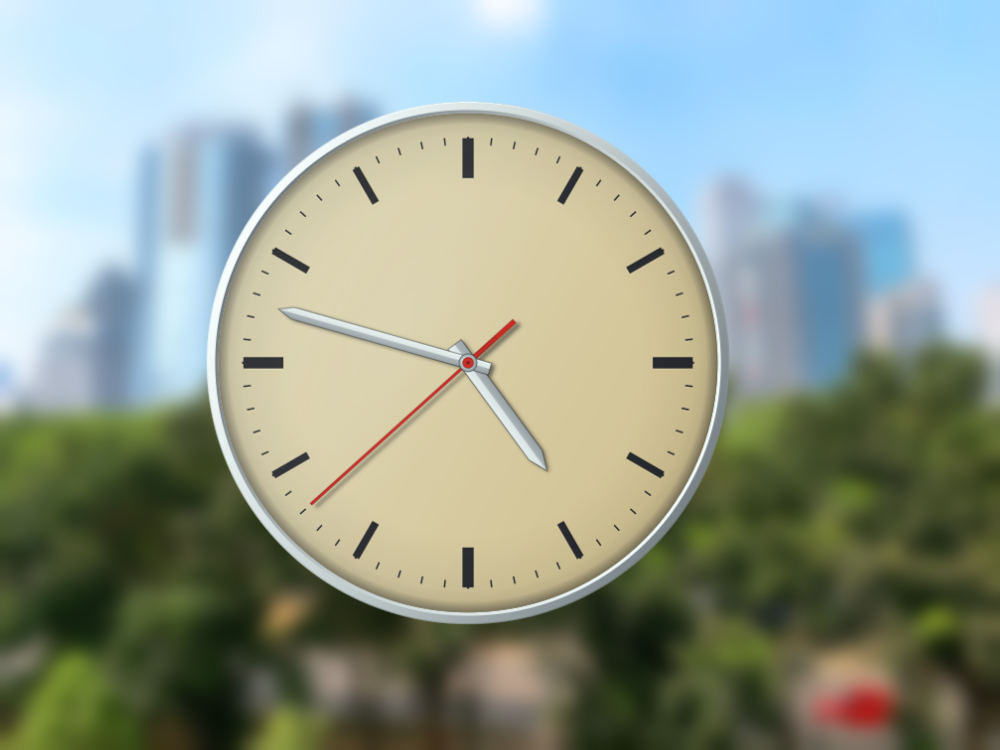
4:47:38
